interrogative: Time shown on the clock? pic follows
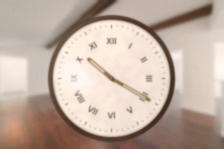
10:20
